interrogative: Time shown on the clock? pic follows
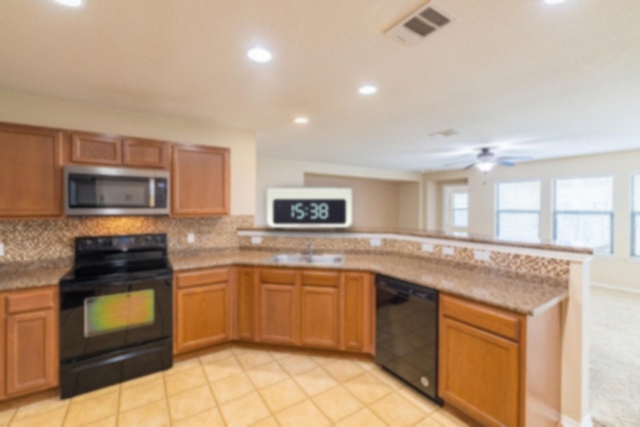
15:38
